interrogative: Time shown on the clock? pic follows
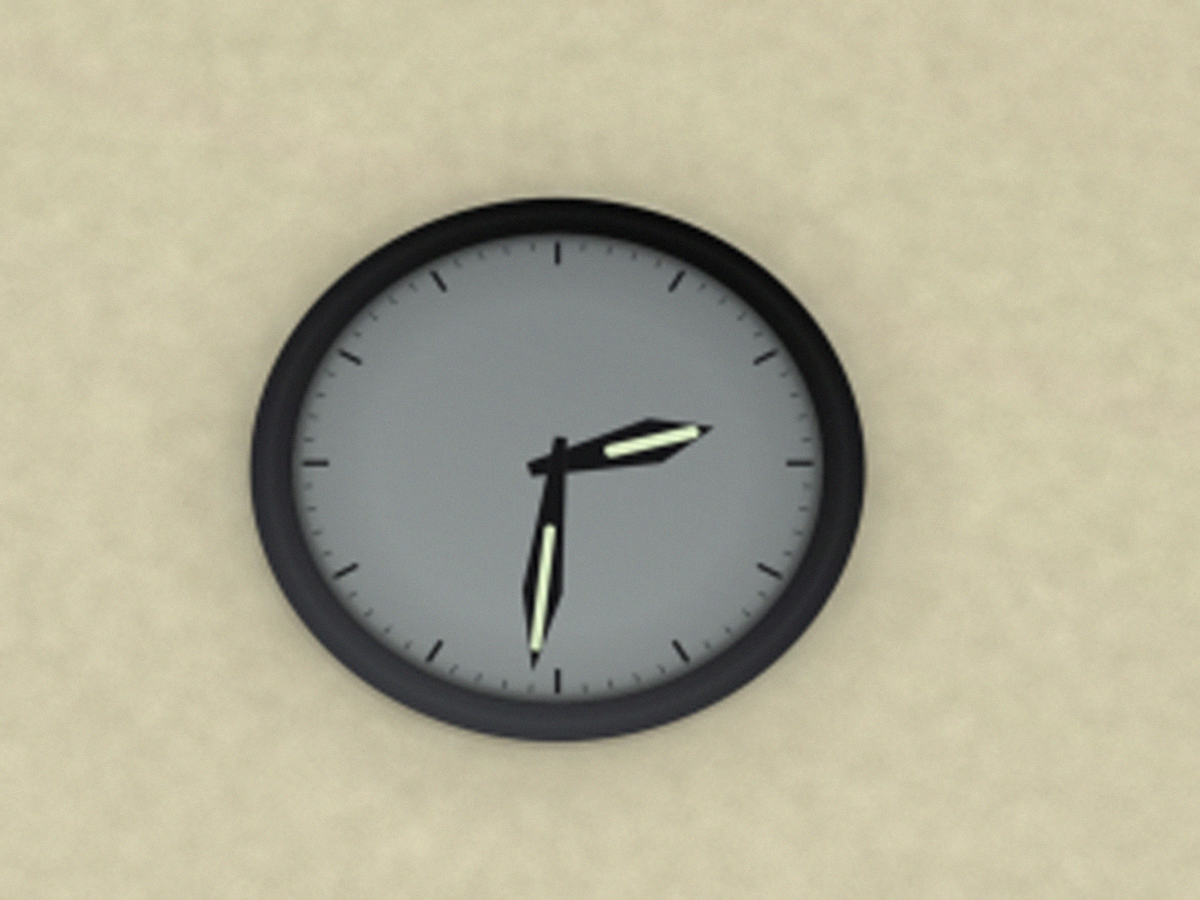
2:31
